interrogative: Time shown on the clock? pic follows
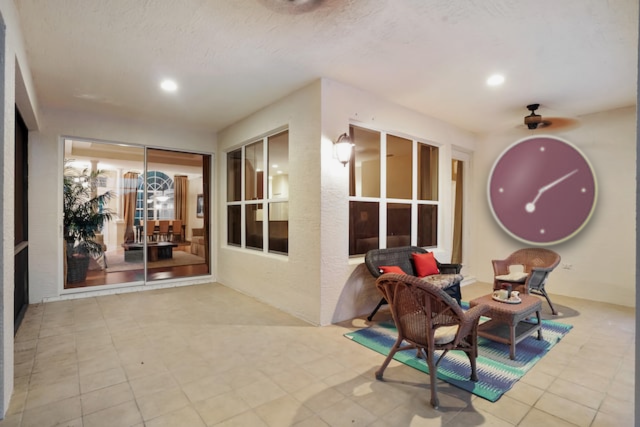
7:10
